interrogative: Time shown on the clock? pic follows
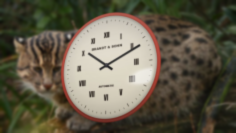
10:11
